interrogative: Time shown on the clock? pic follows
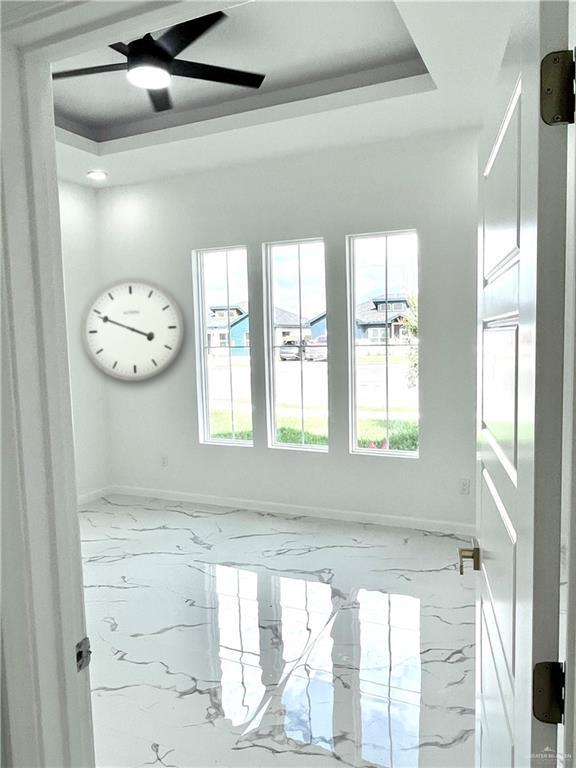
3:49
